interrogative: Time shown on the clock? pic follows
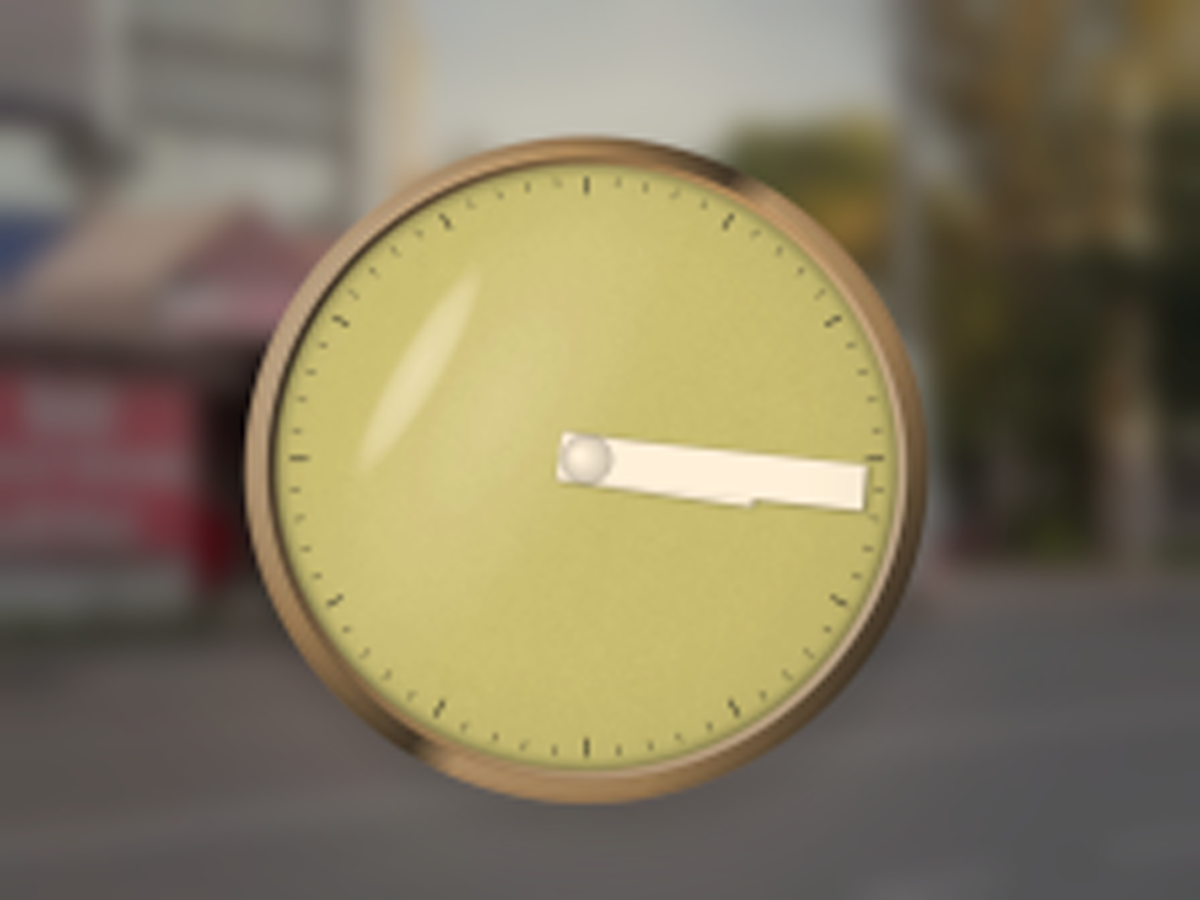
3:16
